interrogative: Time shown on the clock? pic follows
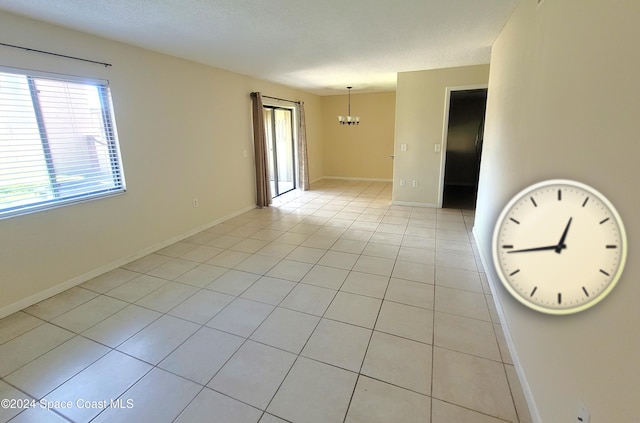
12:44
